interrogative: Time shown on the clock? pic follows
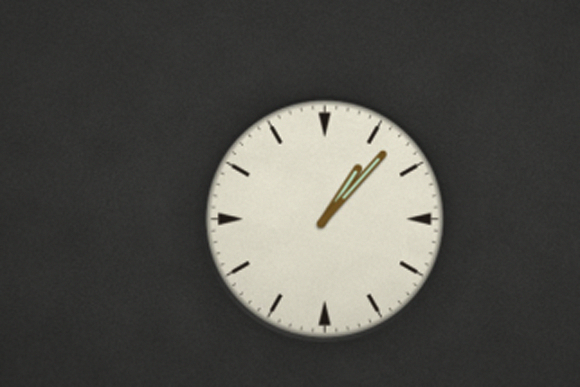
1:07
